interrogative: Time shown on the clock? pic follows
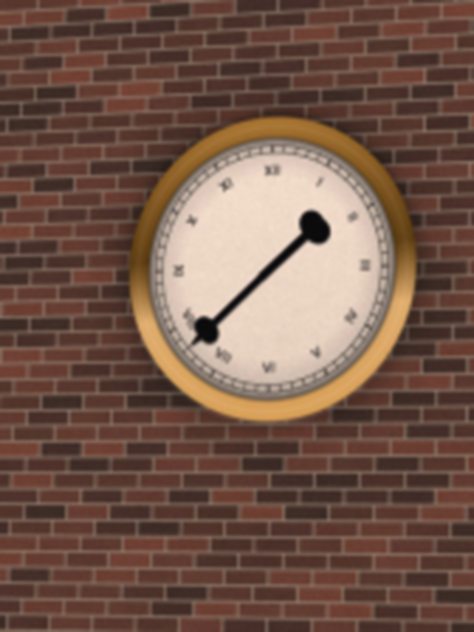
1:38
